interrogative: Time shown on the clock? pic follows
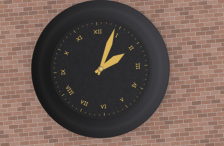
2:04
